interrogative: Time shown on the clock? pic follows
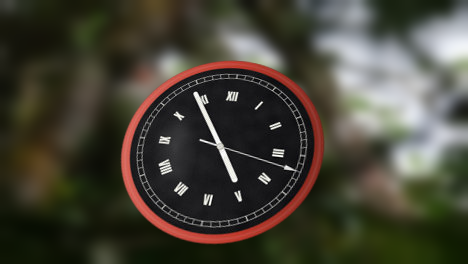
4:54:17
